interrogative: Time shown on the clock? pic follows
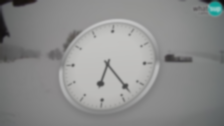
6:23
